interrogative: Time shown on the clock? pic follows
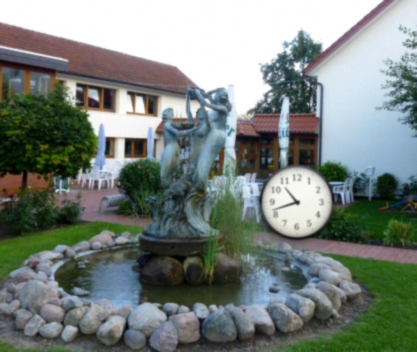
10:42
